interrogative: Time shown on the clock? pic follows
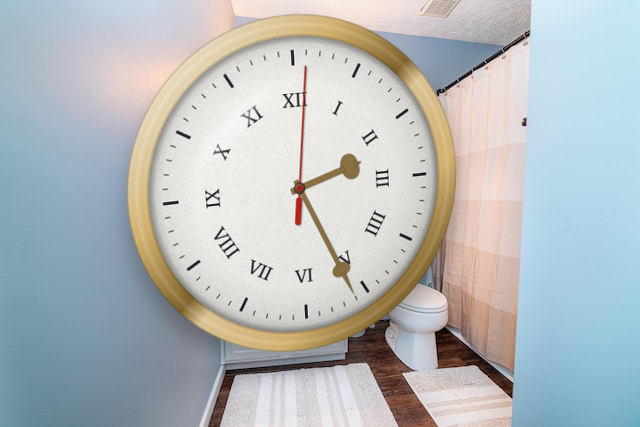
2:26:01
